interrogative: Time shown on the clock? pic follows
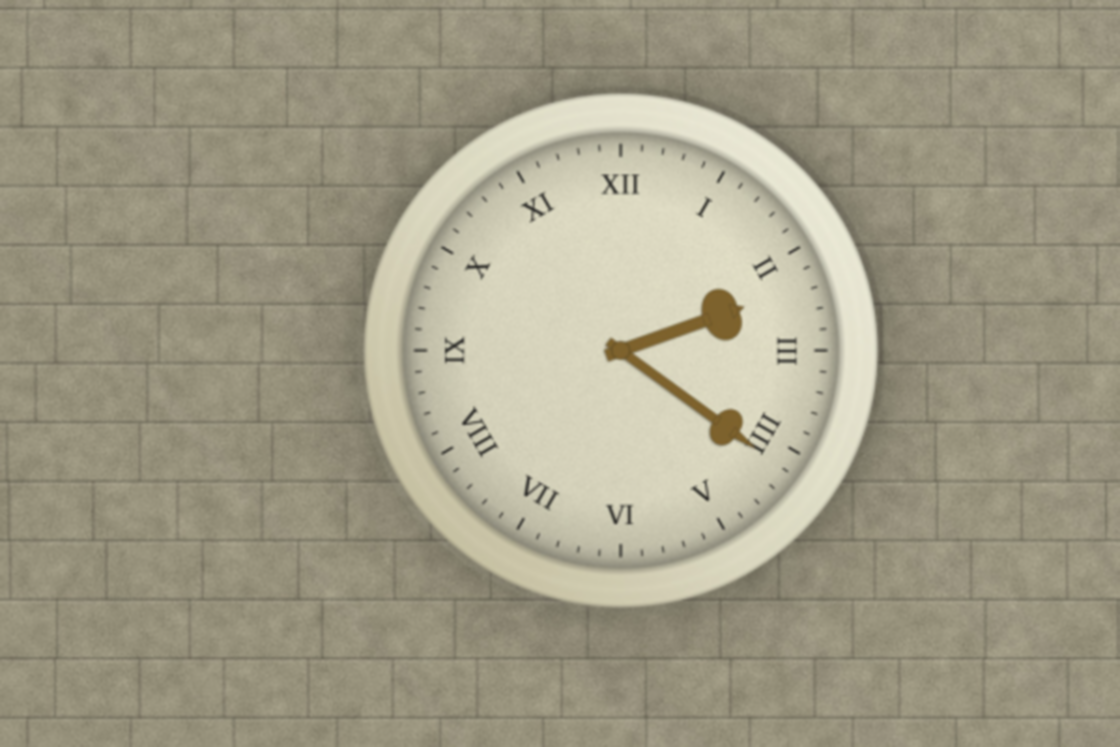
2:21
